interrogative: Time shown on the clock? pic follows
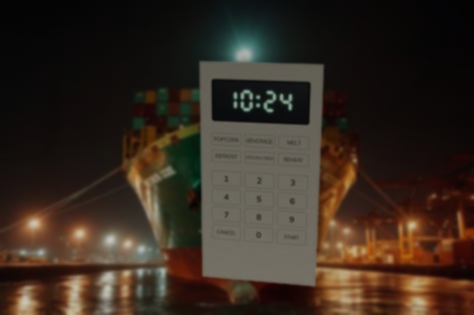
10:24
